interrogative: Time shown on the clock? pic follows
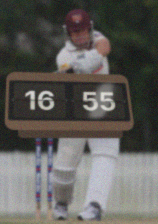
16:55
